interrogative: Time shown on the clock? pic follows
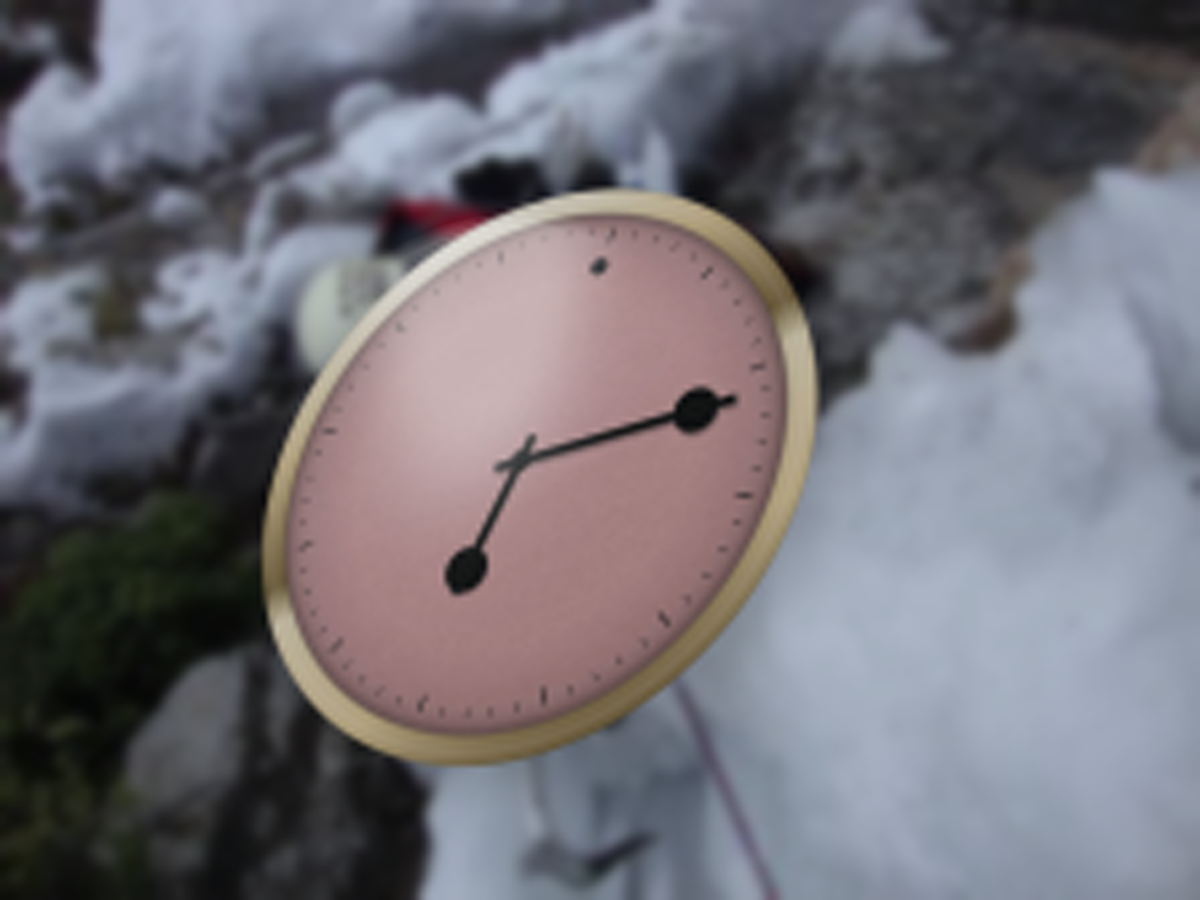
6:11
